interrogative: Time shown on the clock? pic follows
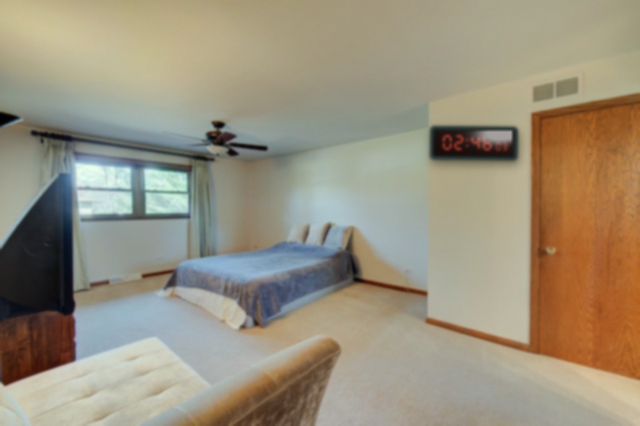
2:46
